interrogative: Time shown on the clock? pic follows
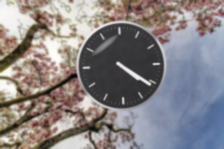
4:21
